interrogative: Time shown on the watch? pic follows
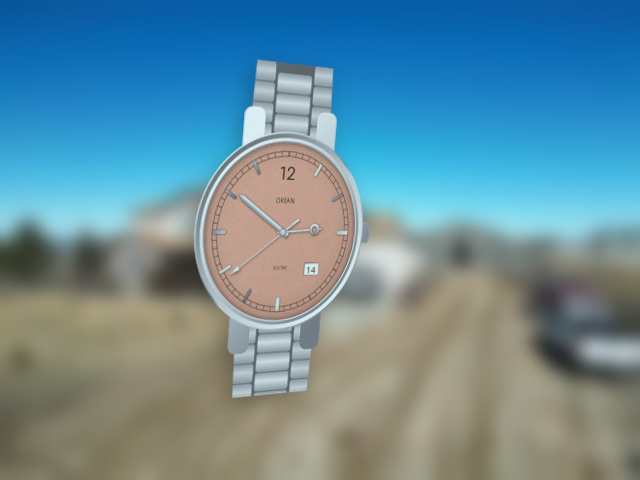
2:50:39
